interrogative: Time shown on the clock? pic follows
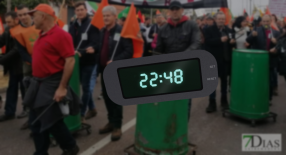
22:48
